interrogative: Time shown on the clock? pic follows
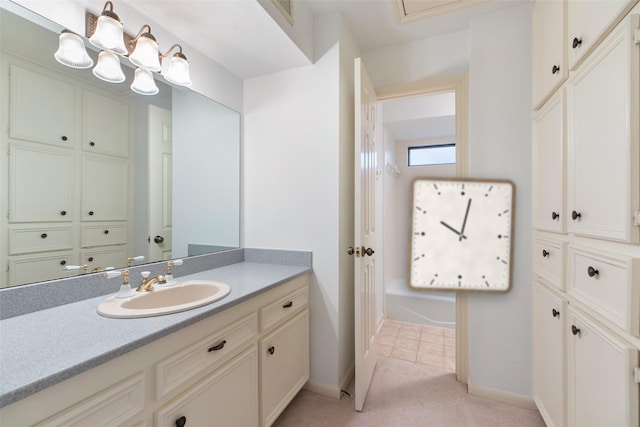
10:02
